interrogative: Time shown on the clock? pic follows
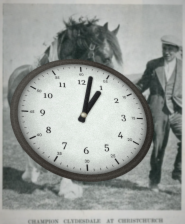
1:02
